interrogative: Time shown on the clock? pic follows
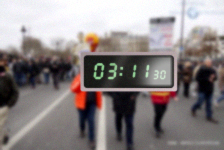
3:11:30
